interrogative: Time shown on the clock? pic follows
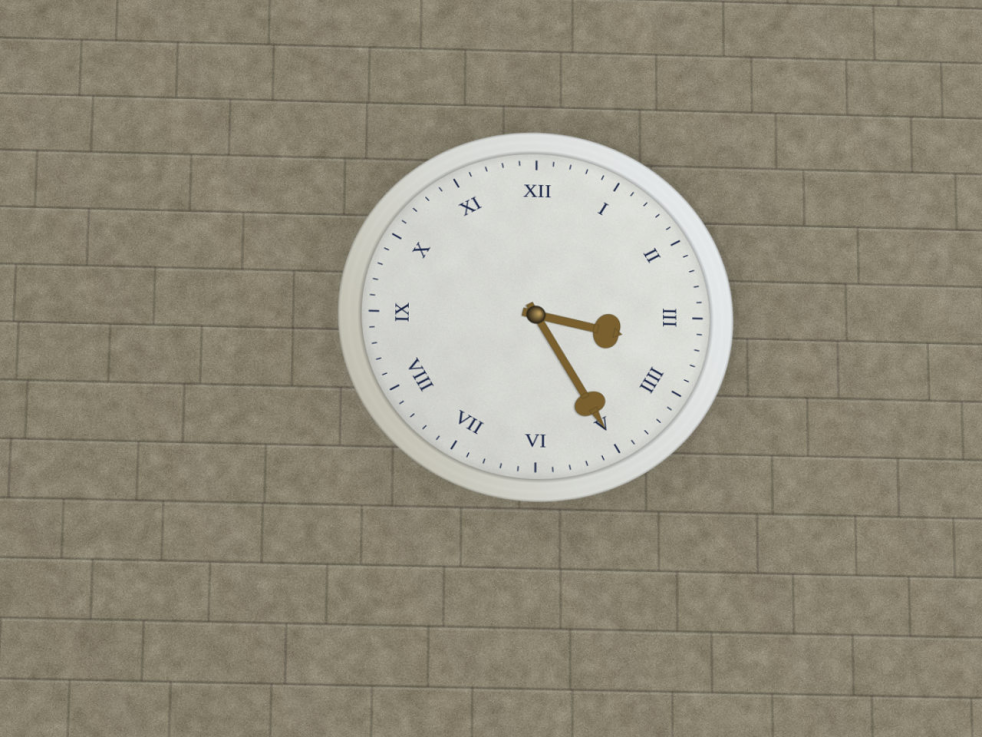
3:25
